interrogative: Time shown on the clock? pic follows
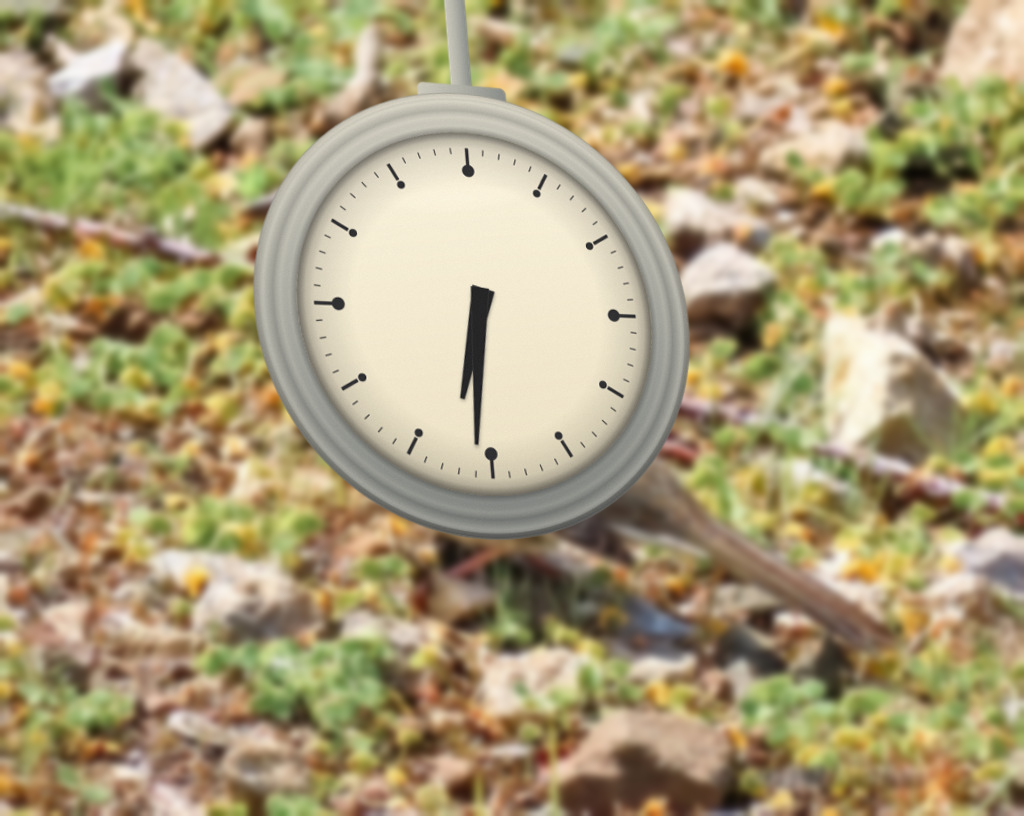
6:31
